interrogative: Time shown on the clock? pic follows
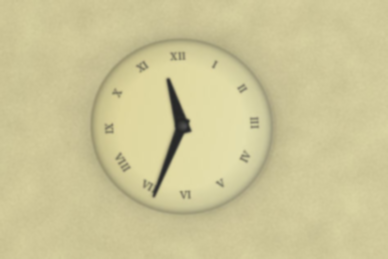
11:34
